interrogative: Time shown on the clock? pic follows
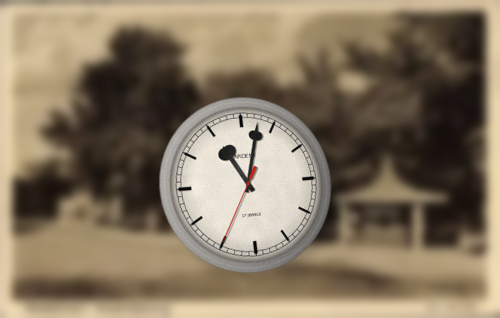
11:02:35
